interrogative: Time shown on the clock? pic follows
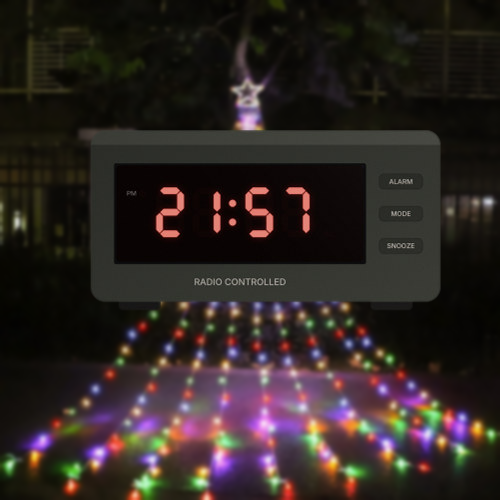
21:57
